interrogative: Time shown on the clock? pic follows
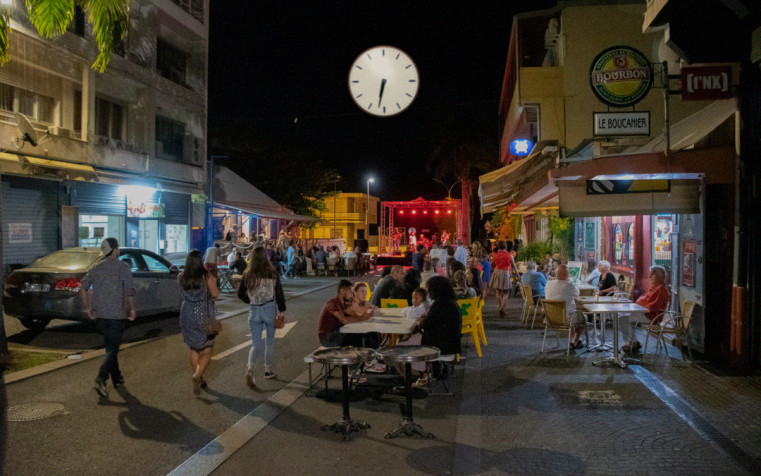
6:32
